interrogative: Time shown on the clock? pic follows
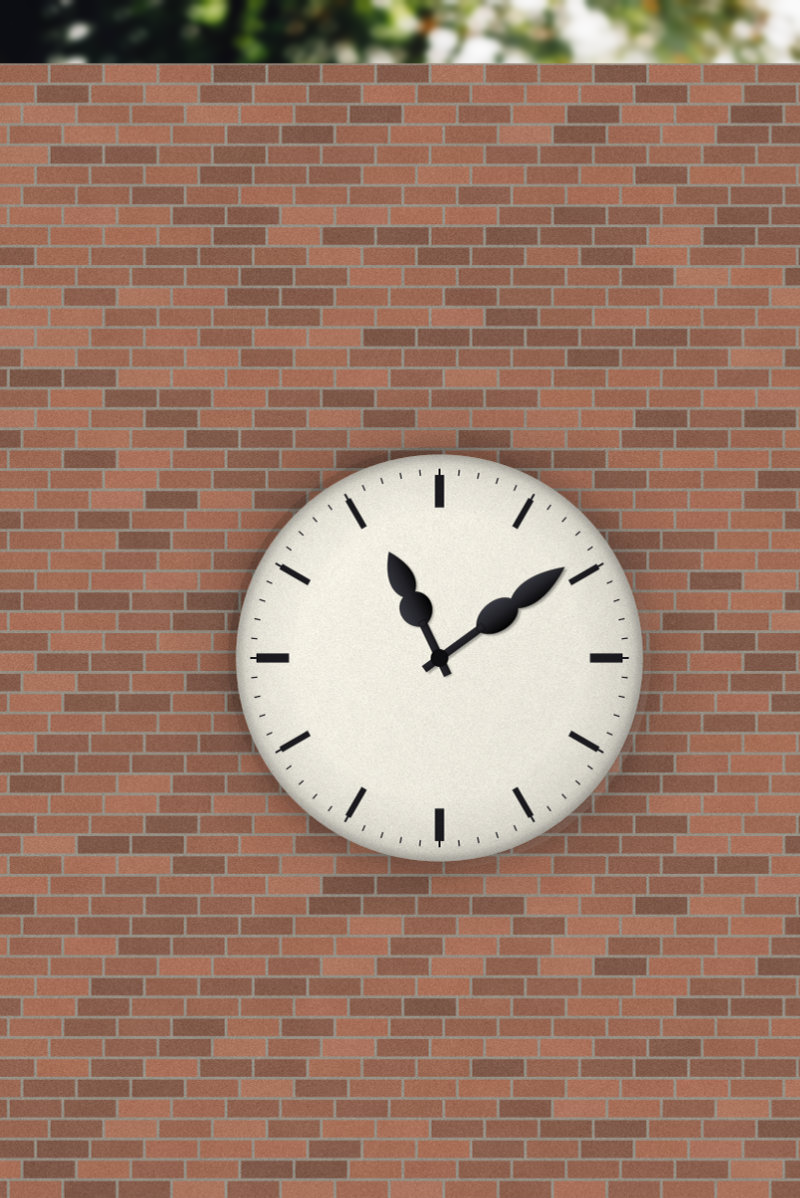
11:09
